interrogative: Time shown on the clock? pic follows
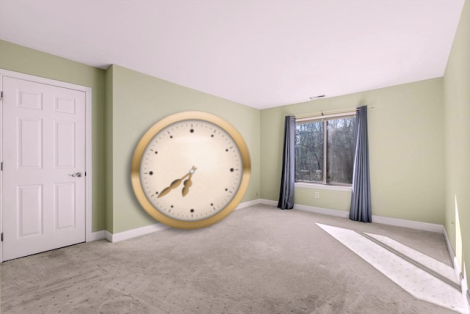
6:39
